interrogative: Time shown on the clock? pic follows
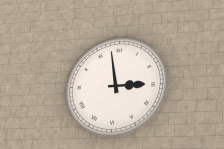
2:58
